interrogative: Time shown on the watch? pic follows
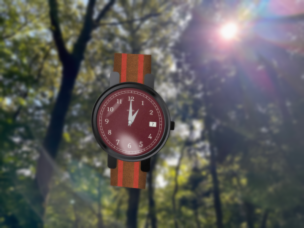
1:00
